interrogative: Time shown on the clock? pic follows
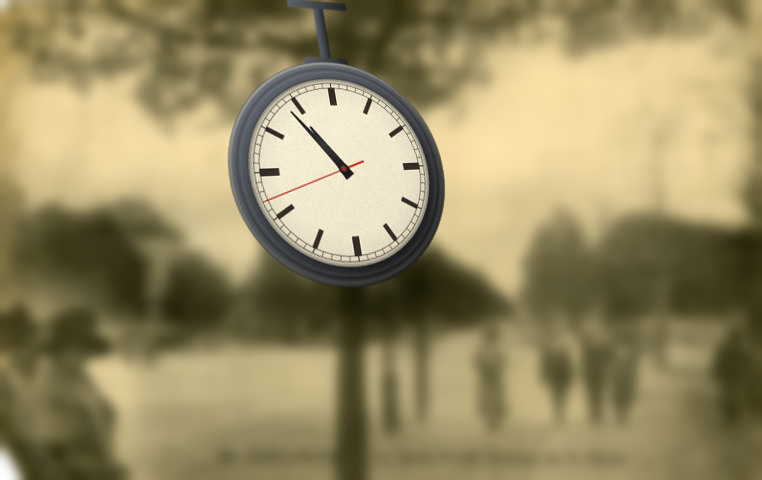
10:53:42
